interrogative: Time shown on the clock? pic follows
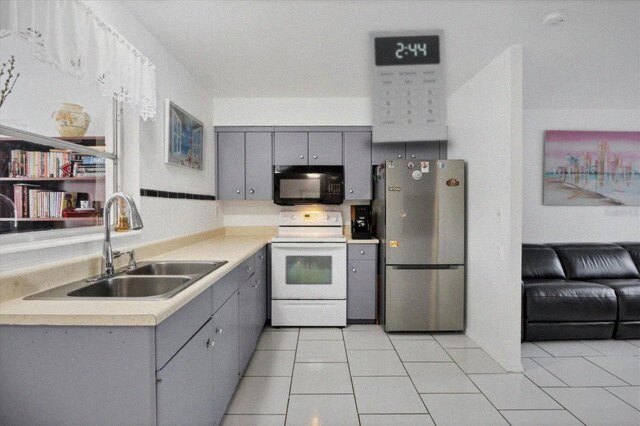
2:44
